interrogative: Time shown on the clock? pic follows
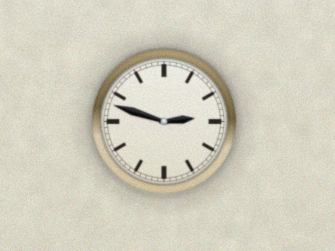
2:48
